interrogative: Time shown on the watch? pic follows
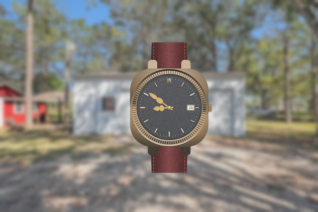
8:51
